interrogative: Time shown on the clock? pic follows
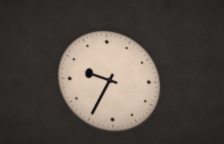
9:35
